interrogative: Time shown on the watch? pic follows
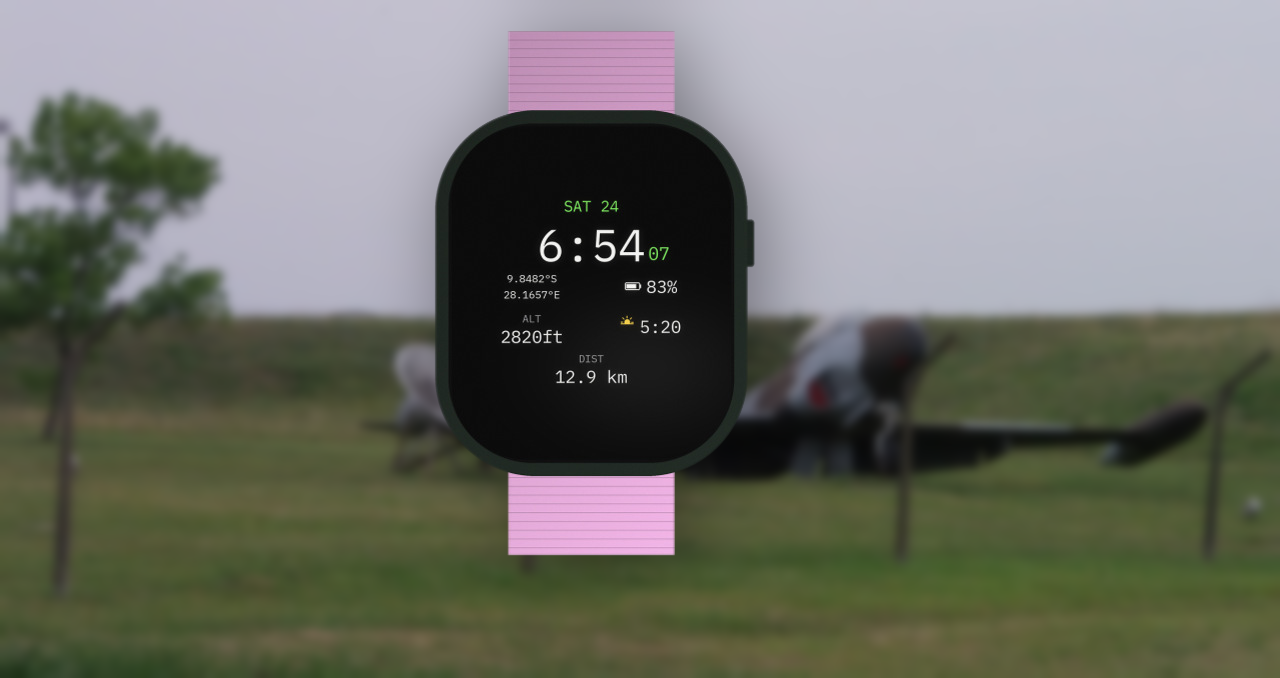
6:54:07
